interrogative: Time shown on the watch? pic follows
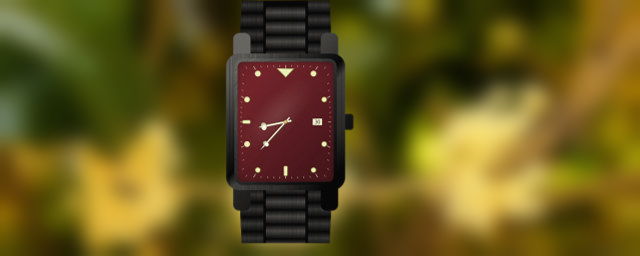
8:37
